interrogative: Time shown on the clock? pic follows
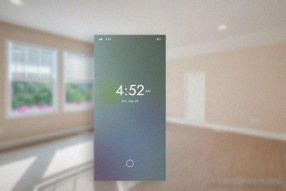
4:52
